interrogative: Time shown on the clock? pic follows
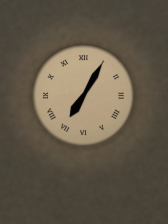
7:05
